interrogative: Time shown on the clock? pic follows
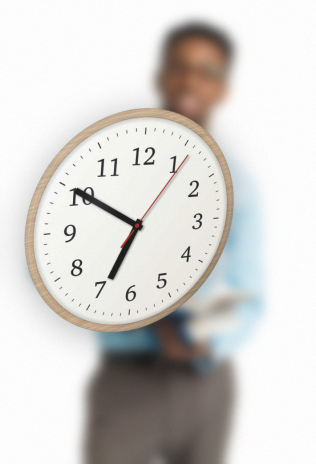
6:50:06
